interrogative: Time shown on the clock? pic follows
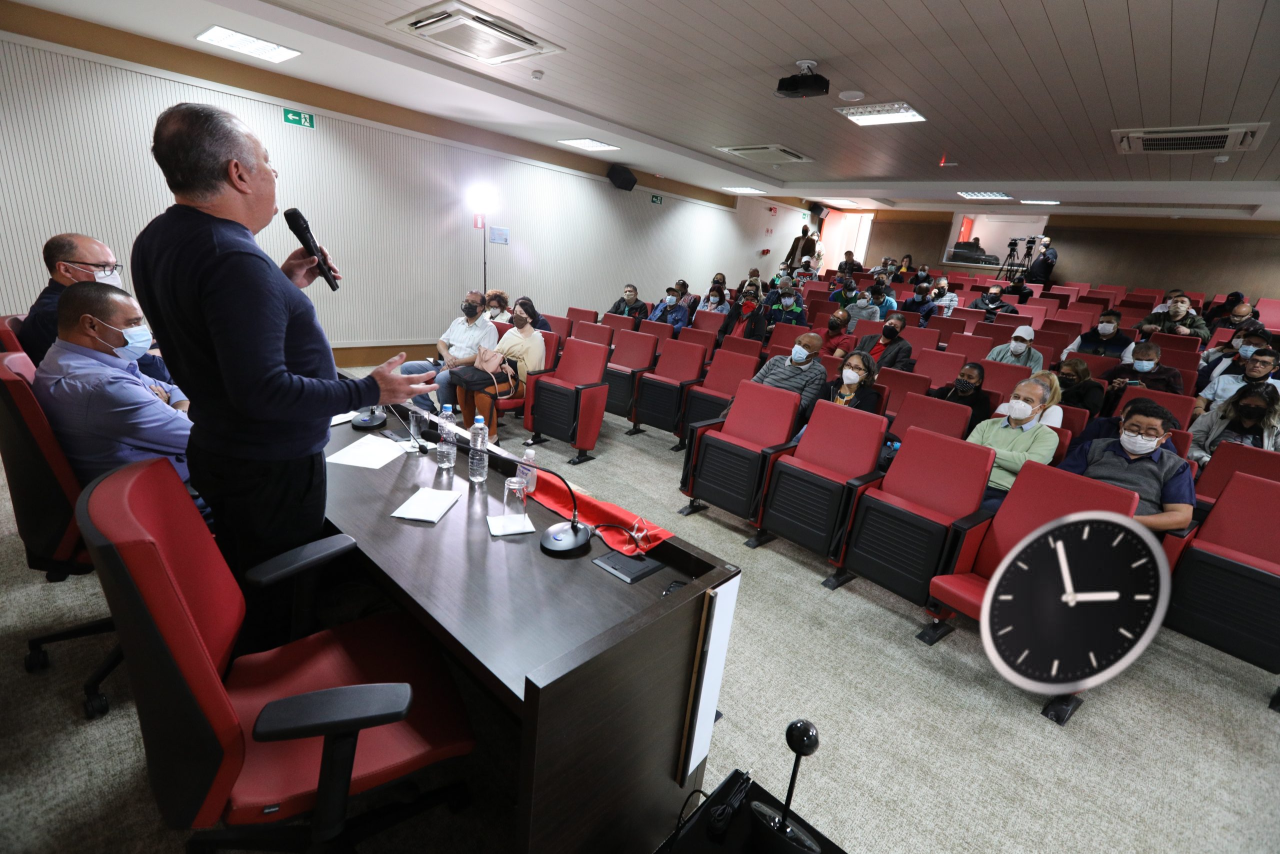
2:56
